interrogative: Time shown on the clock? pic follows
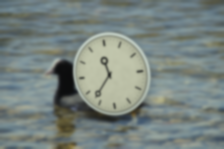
11:37
